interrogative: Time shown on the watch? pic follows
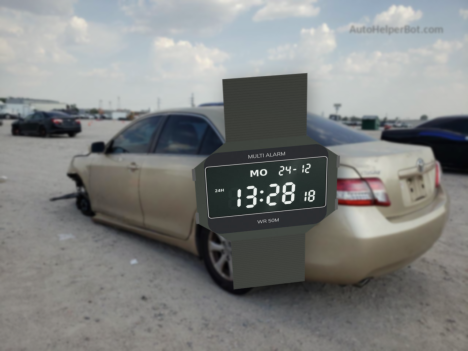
13:28:18
